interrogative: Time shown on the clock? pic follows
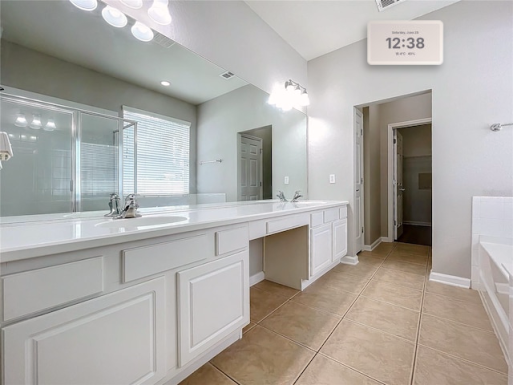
12:38
